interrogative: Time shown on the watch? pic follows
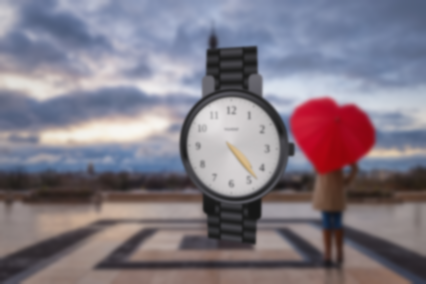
4:23
